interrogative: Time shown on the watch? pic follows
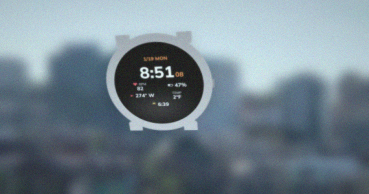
8:51
